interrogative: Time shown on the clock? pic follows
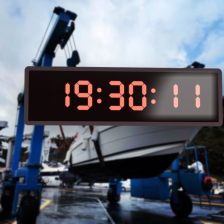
19:30:11
